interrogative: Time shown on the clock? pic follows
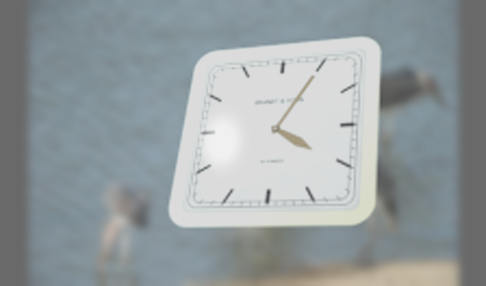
4:05
